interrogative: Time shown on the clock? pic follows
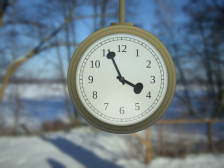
3:56
